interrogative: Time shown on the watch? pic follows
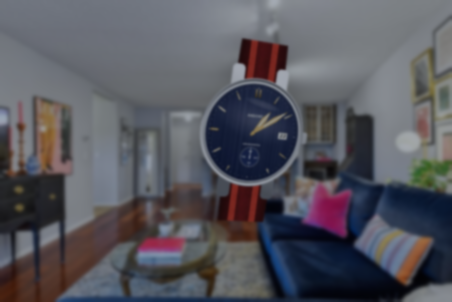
1:09
